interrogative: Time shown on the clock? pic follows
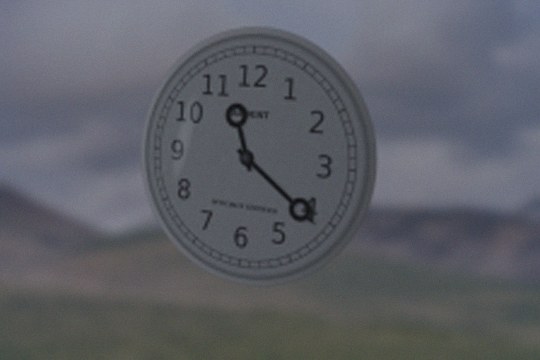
11:21
